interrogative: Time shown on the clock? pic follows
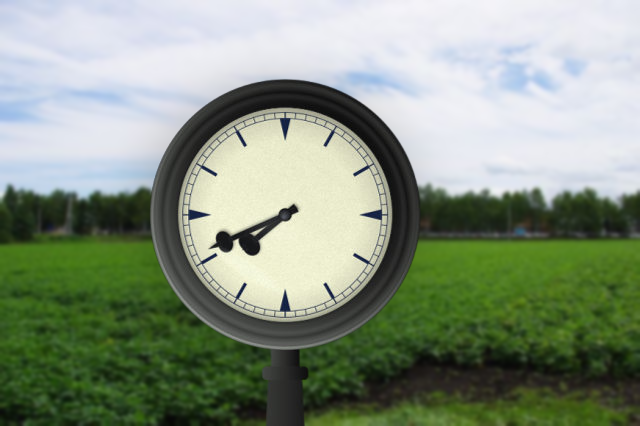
7:41
